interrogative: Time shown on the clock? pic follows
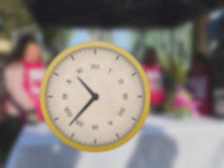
10:37
